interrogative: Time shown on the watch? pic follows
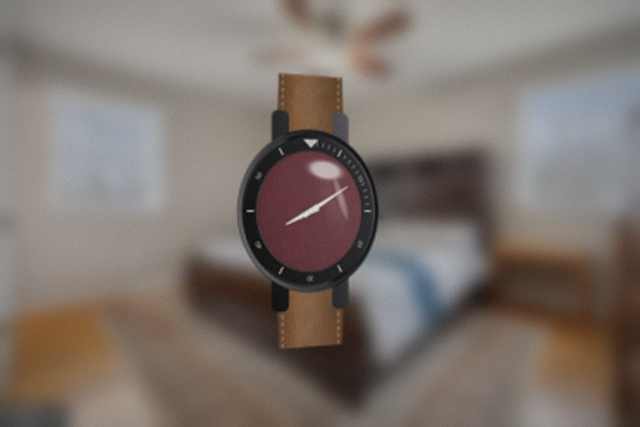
8:10
